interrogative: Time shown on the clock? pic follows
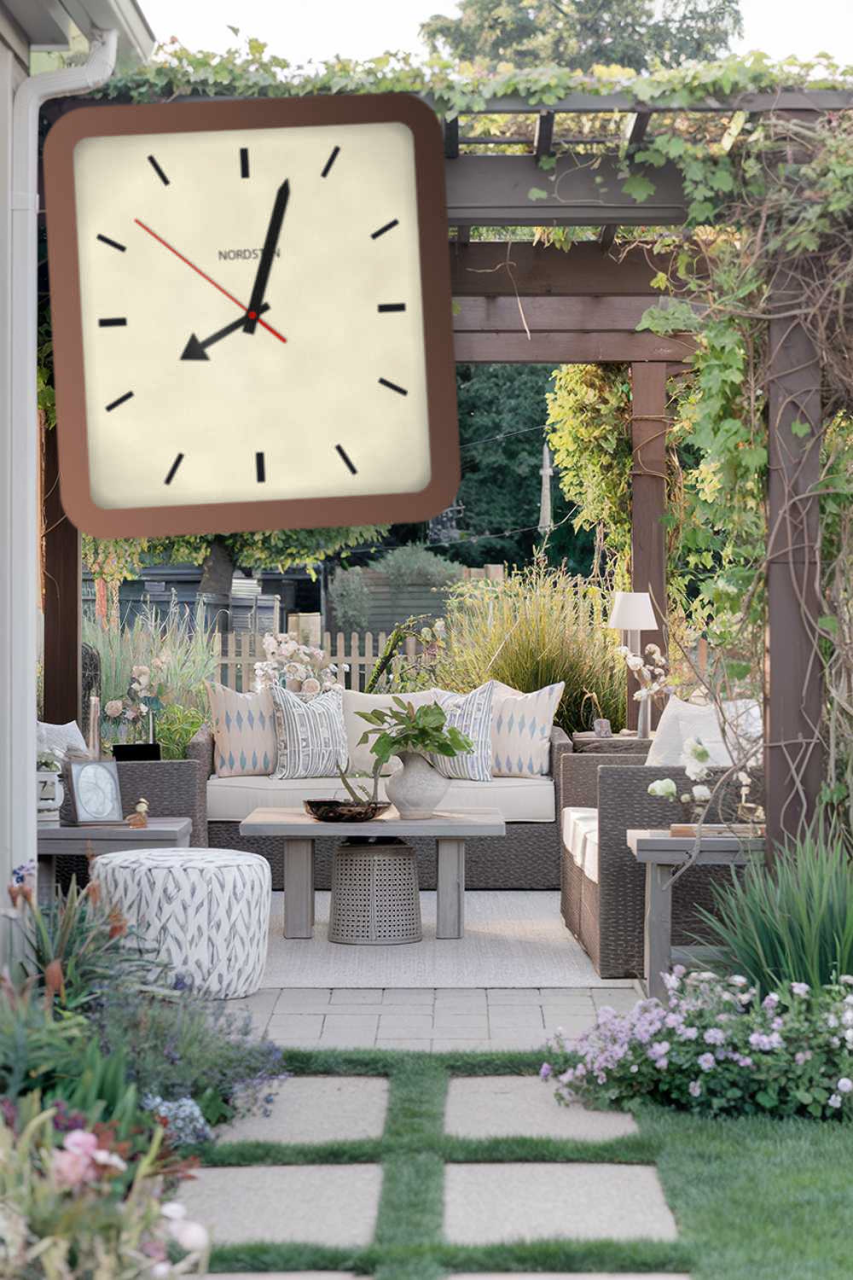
8:02:52
